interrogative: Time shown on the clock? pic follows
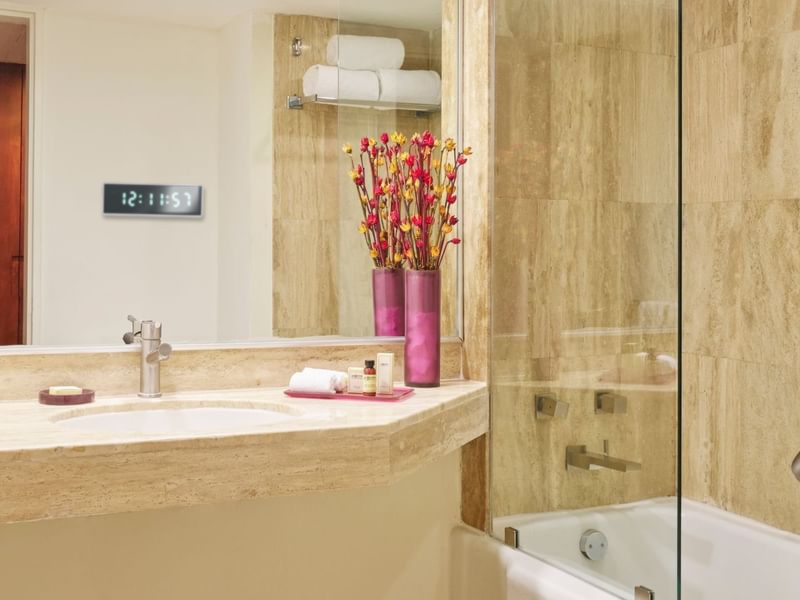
12:11:57
